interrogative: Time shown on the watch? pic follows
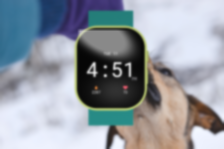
4:51
